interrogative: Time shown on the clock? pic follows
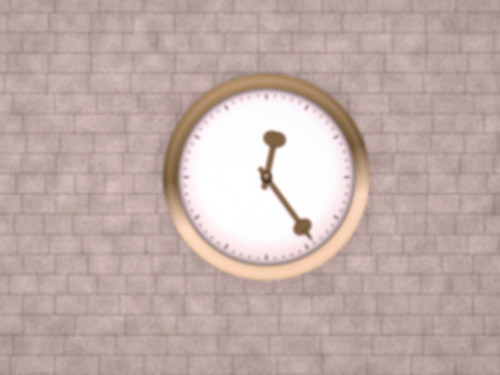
12:24
